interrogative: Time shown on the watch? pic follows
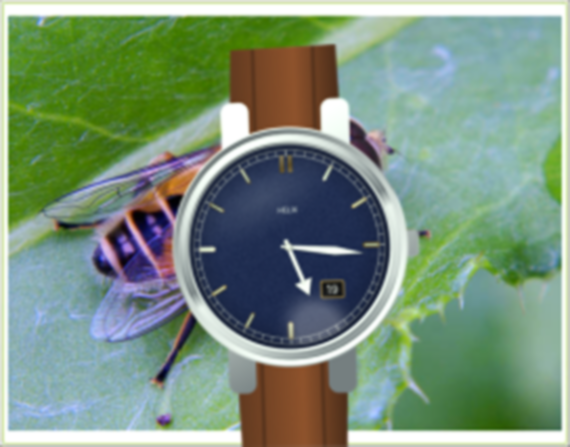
5:16
